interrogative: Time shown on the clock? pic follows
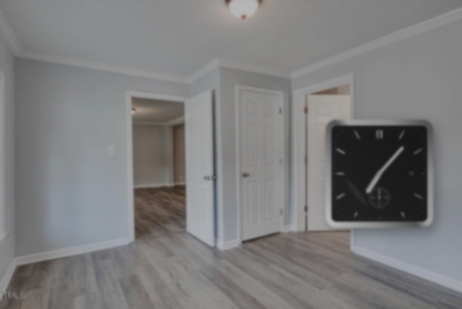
7:07
